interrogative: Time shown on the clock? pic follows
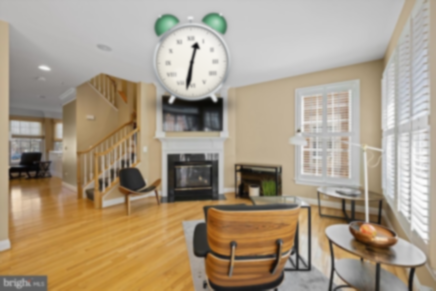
12:32
